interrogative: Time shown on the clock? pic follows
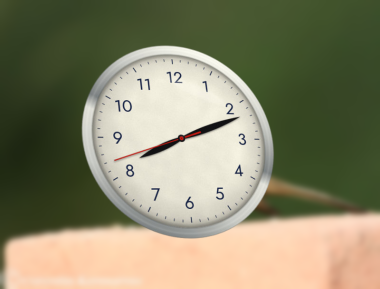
8:11:42
